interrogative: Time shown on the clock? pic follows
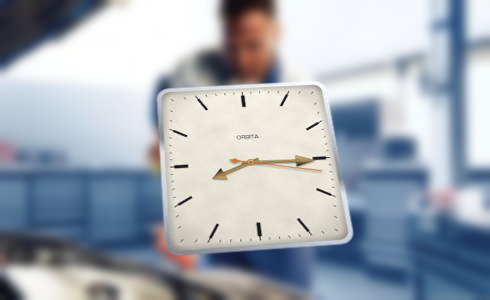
8:15:17
